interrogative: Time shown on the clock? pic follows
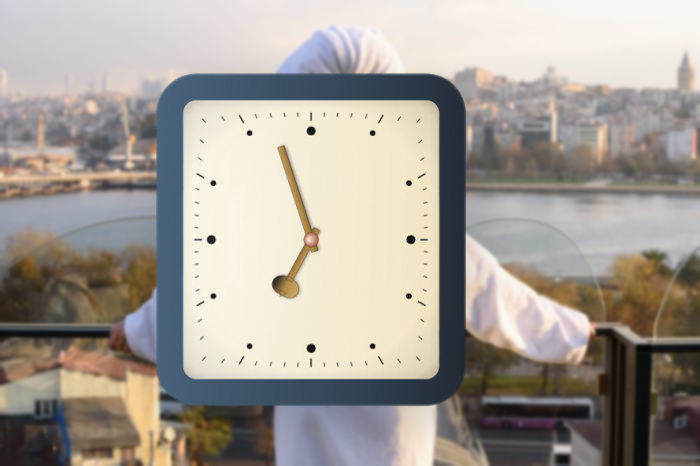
6:57
